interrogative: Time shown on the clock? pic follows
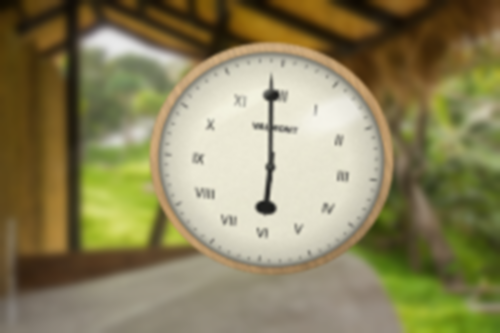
5:59
